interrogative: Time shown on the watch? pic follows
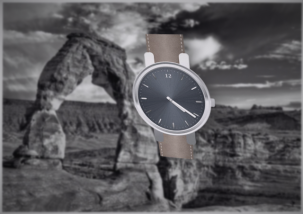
4:21
